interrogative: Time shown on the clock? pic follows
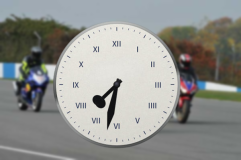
7:32
